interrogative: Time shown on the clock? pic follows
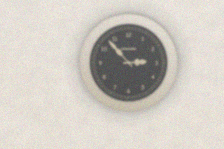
2:53
